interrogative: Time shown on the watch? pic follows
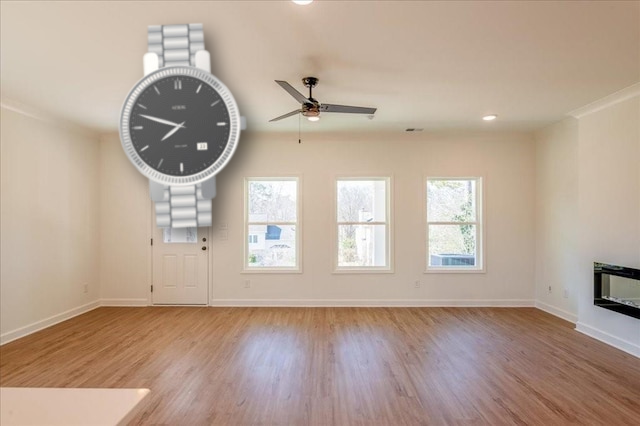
7:48
